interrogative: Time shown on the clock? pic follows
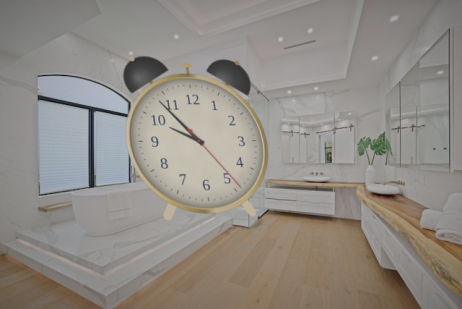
9:53:24
